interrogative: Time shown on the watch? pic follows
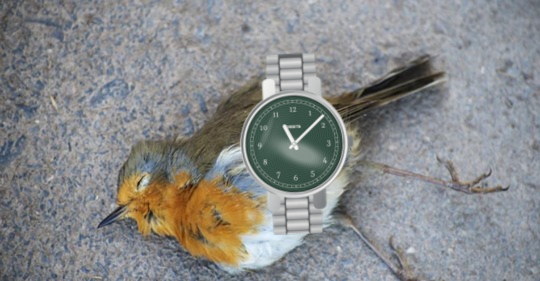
11:08
